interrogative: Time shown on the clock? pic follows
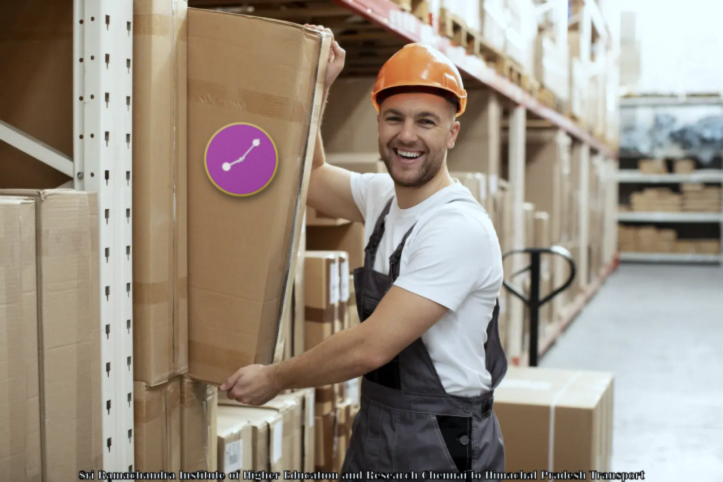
8:07
